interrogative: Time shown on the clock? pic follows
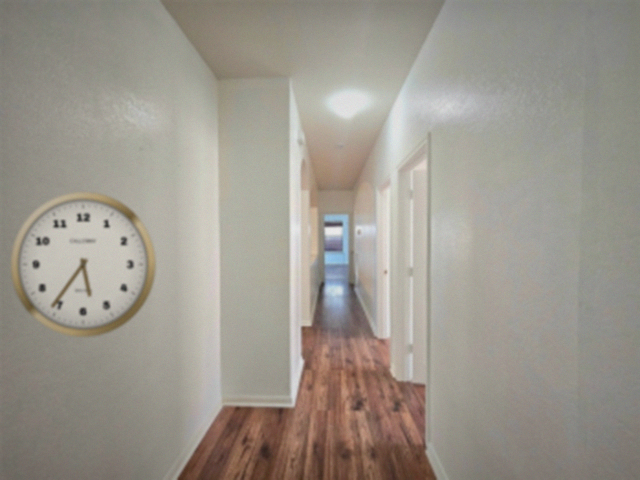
5:36
